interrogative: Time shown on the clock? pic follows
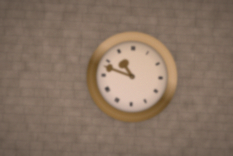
10:48
